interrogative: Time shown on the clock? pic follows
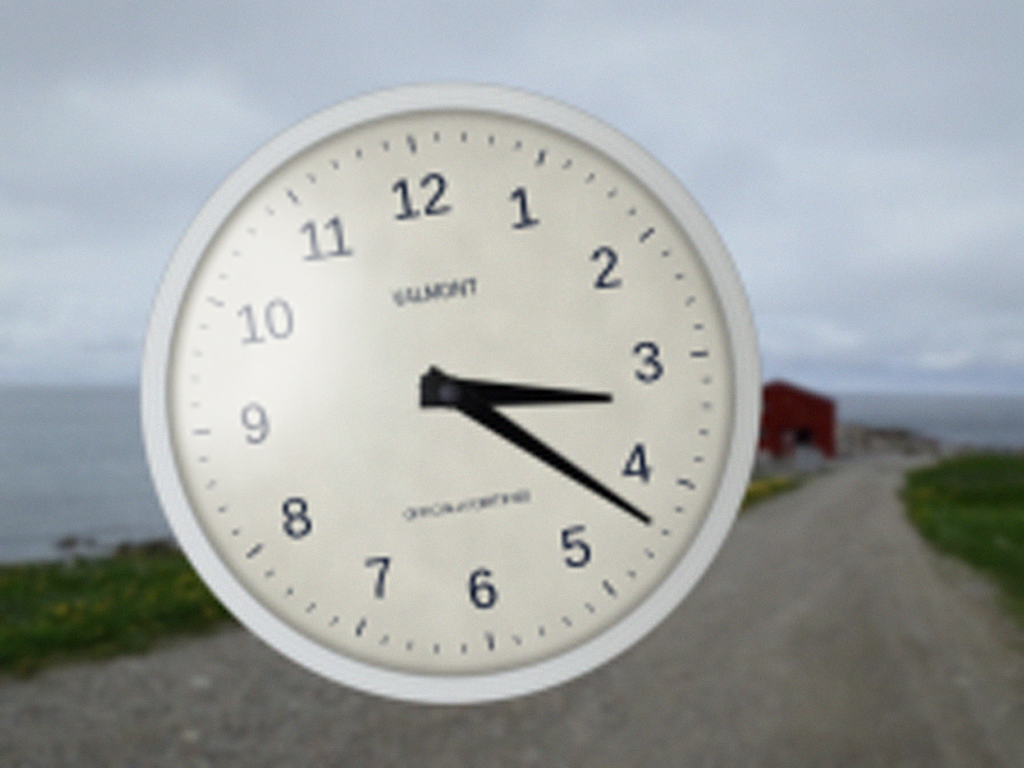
3:22
